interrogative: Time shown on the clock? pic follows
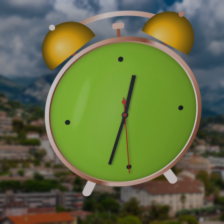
12:33:30
